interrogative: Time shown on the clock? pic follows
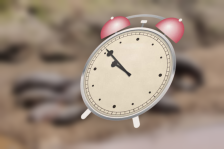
9:51
